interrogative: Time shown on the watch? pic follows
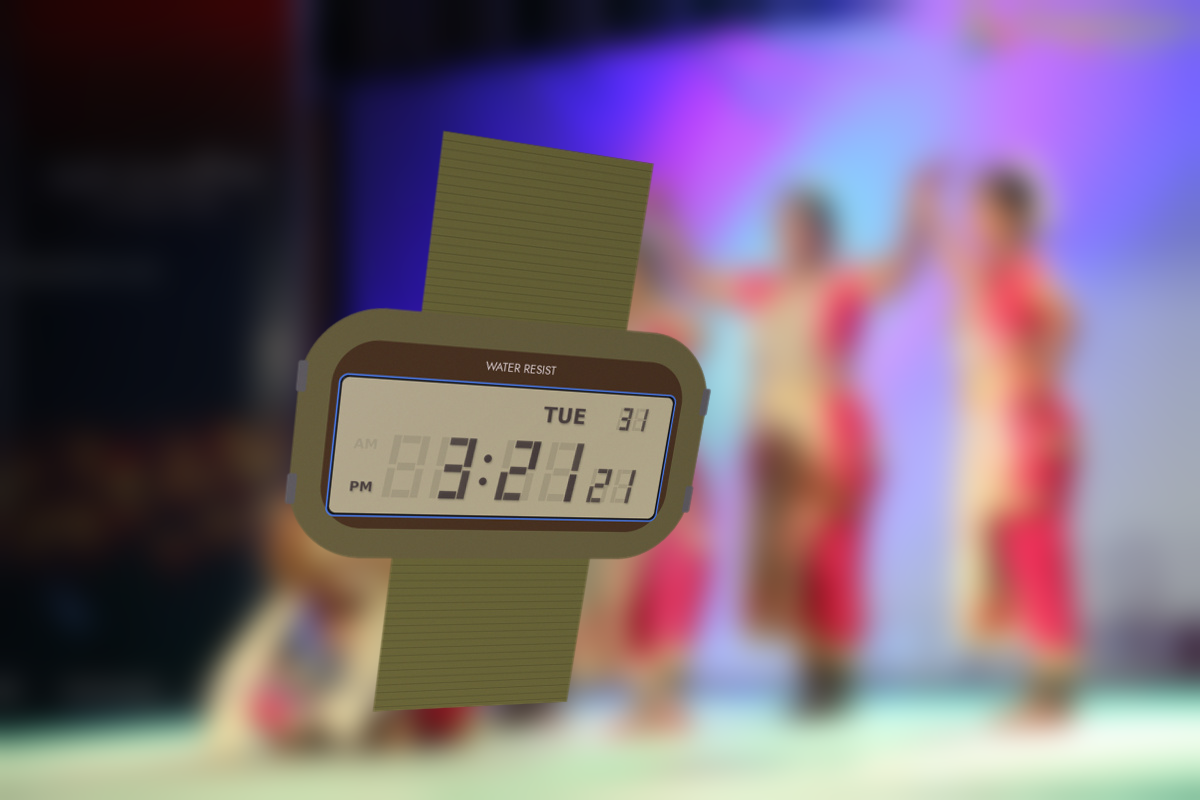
3:21:21
